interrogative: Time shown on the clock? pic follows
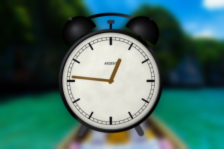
12:46
